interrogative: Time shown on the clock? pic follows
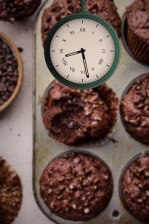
8:28
